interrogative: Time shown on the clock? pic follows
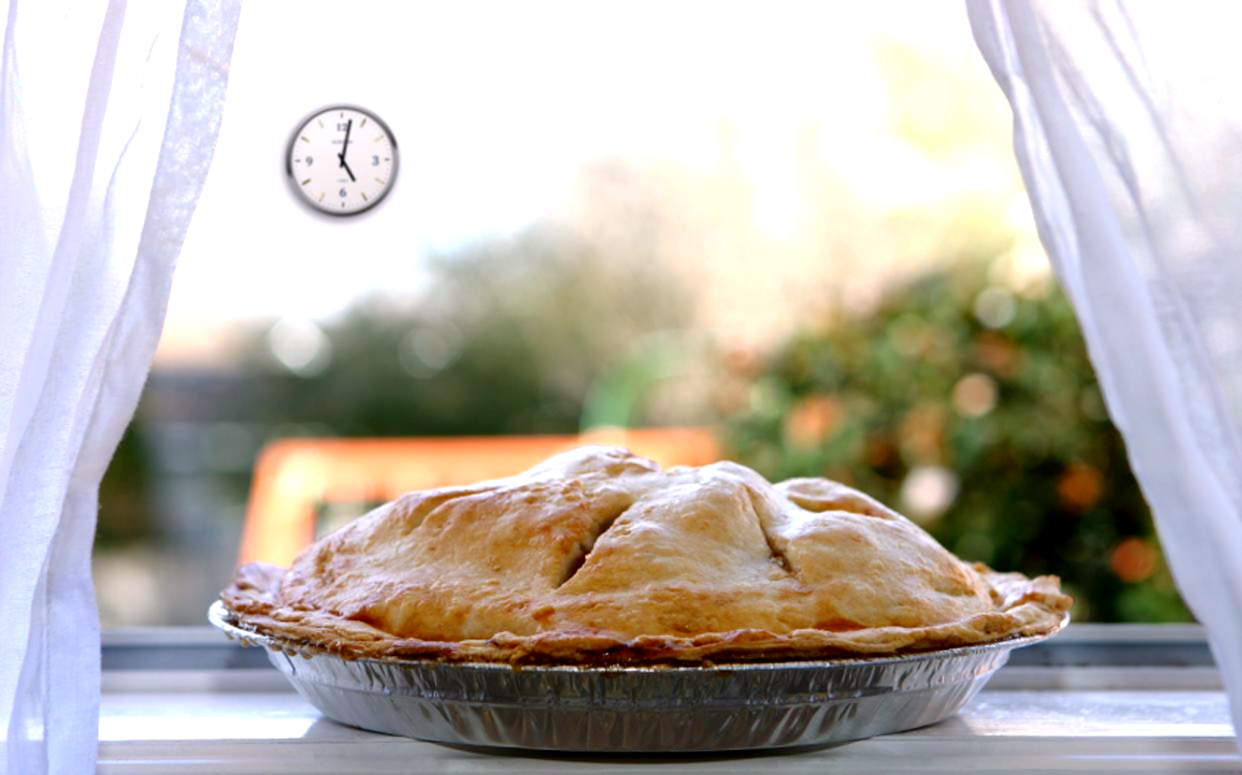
5:02
